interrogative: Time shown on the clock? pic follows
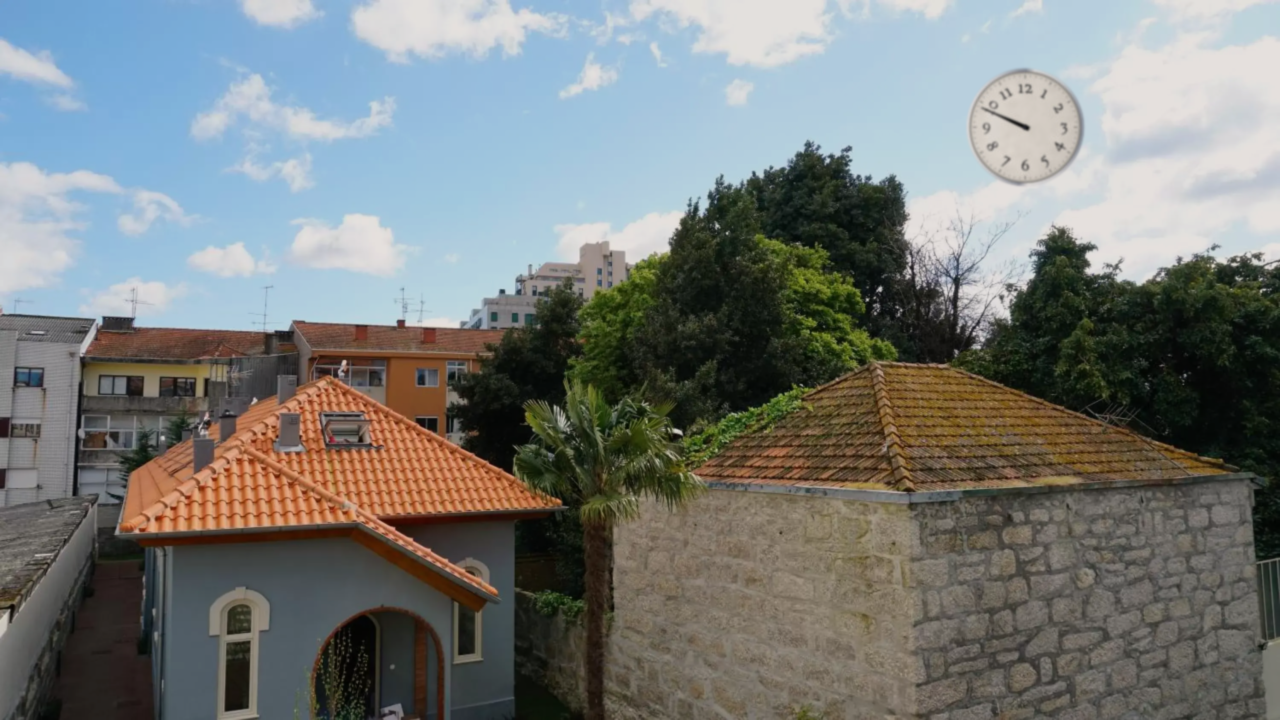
9:49
